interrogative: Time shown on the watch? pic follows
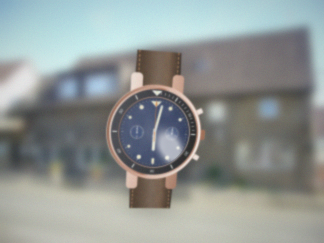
6:02
